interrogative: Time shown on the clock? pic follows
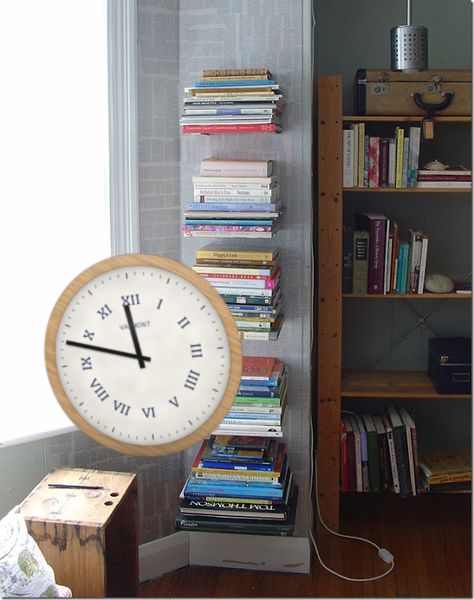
11:48
